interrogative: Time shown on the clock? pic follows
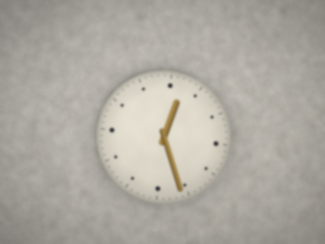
12:26
